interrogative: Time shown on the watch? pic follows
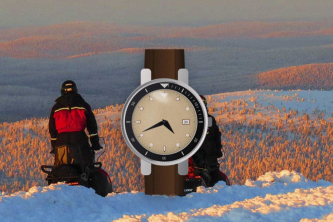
4:41
